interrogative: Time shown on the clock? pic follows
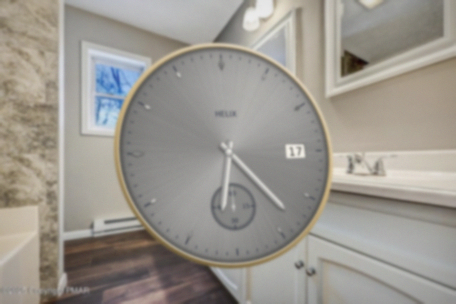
6:23
